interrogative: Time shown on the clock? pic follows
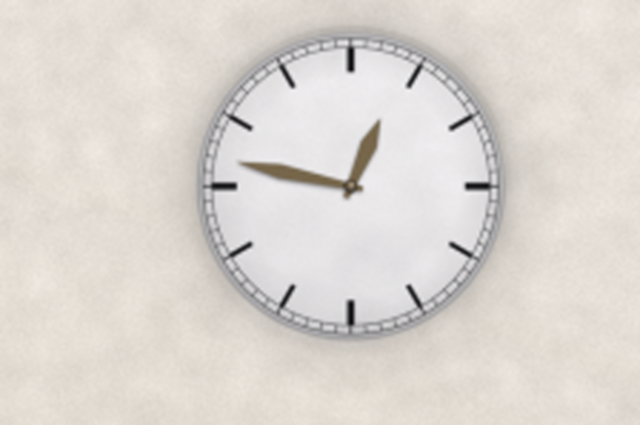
12:47
